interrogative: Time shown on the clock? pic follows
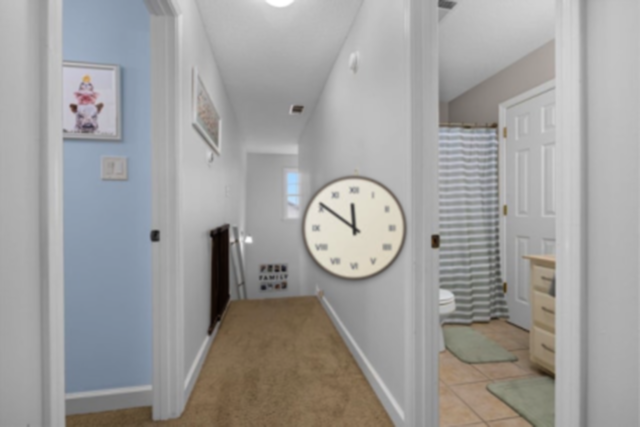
11:51
